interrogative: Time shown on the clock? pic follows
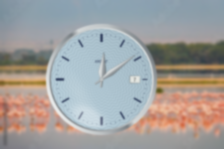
12:09
